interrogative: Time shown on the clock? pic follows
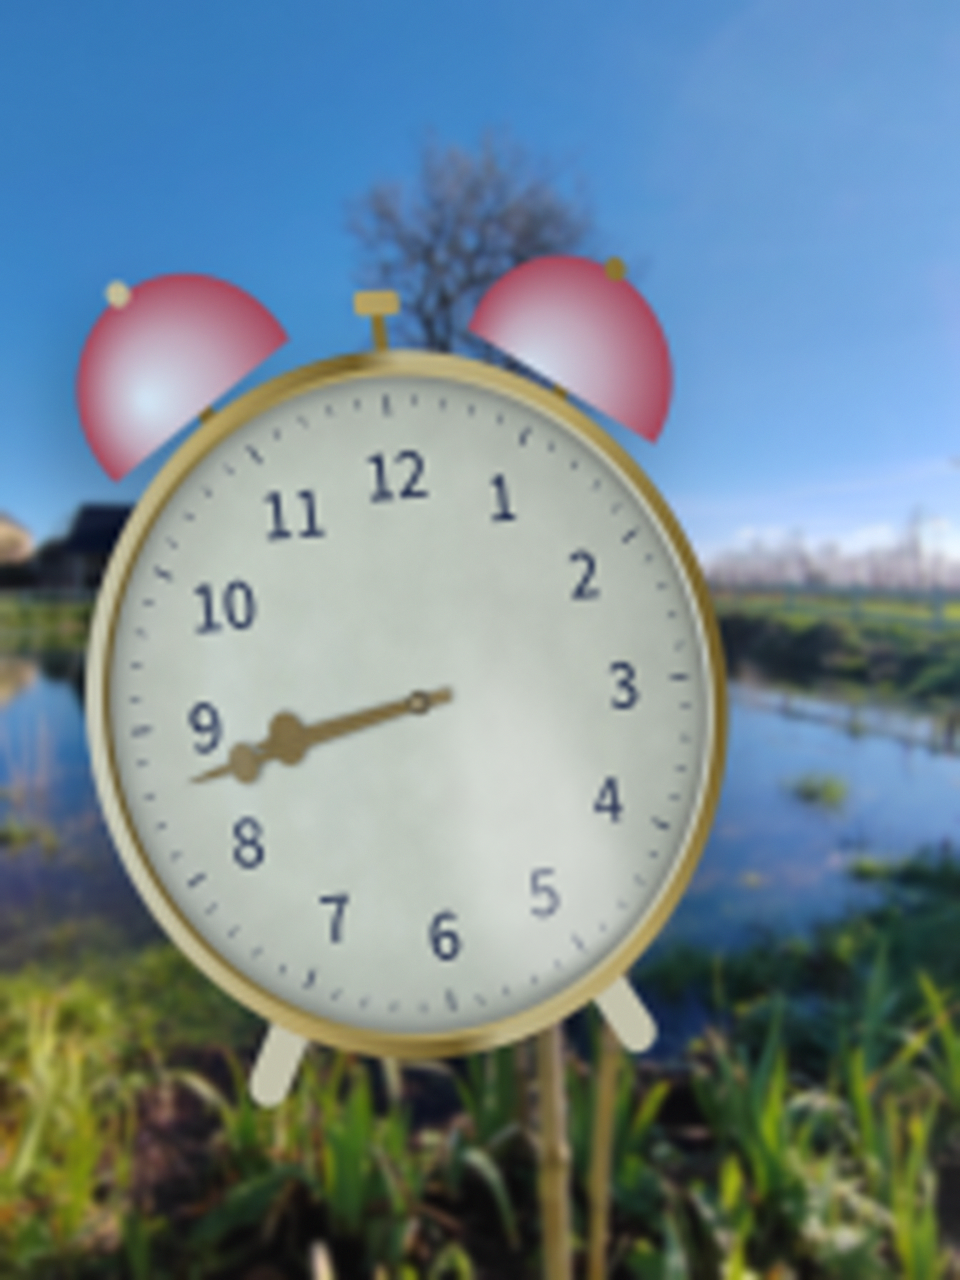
8:43
